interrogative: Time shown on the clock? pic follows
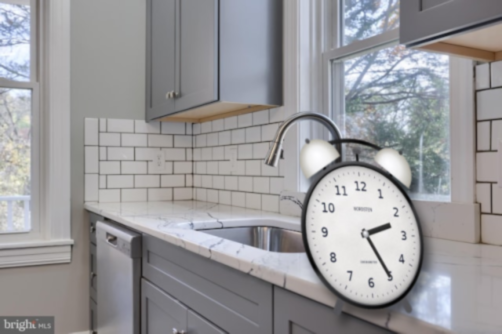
2:25
